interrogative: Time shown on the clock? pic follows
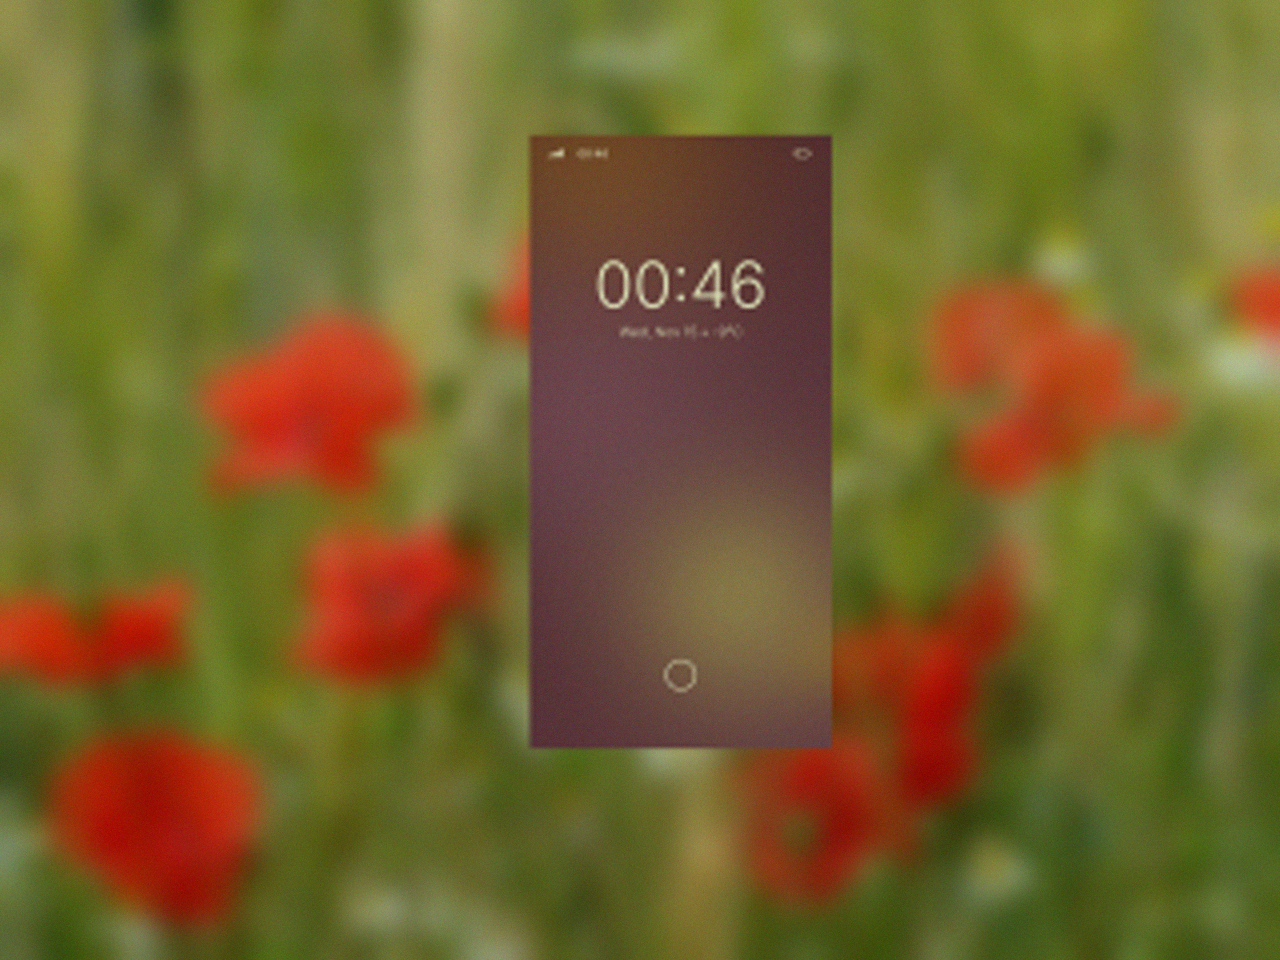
0:46
